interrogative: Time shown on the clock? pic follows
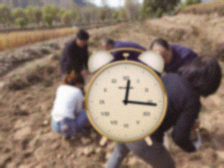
12:16
